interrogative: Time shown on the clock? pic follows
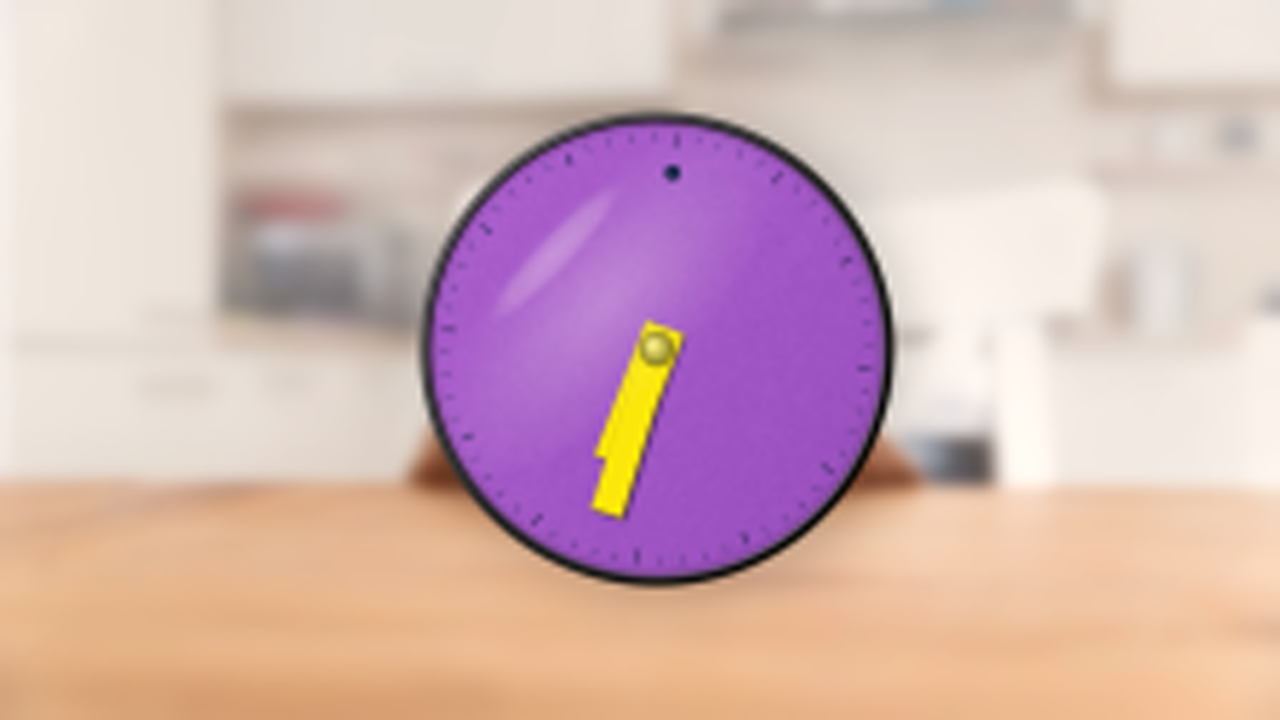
6:32
